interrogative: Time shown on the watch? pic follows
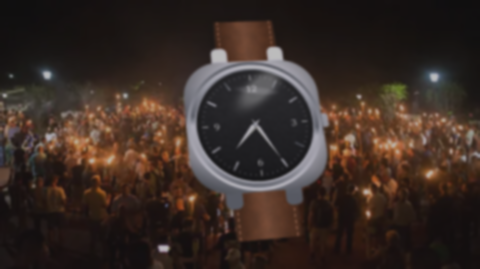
7:25
